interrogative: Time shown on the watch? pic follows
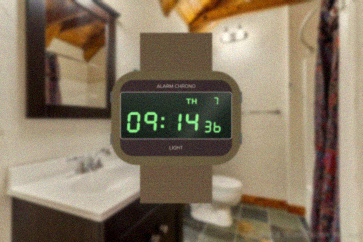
9:14:36
